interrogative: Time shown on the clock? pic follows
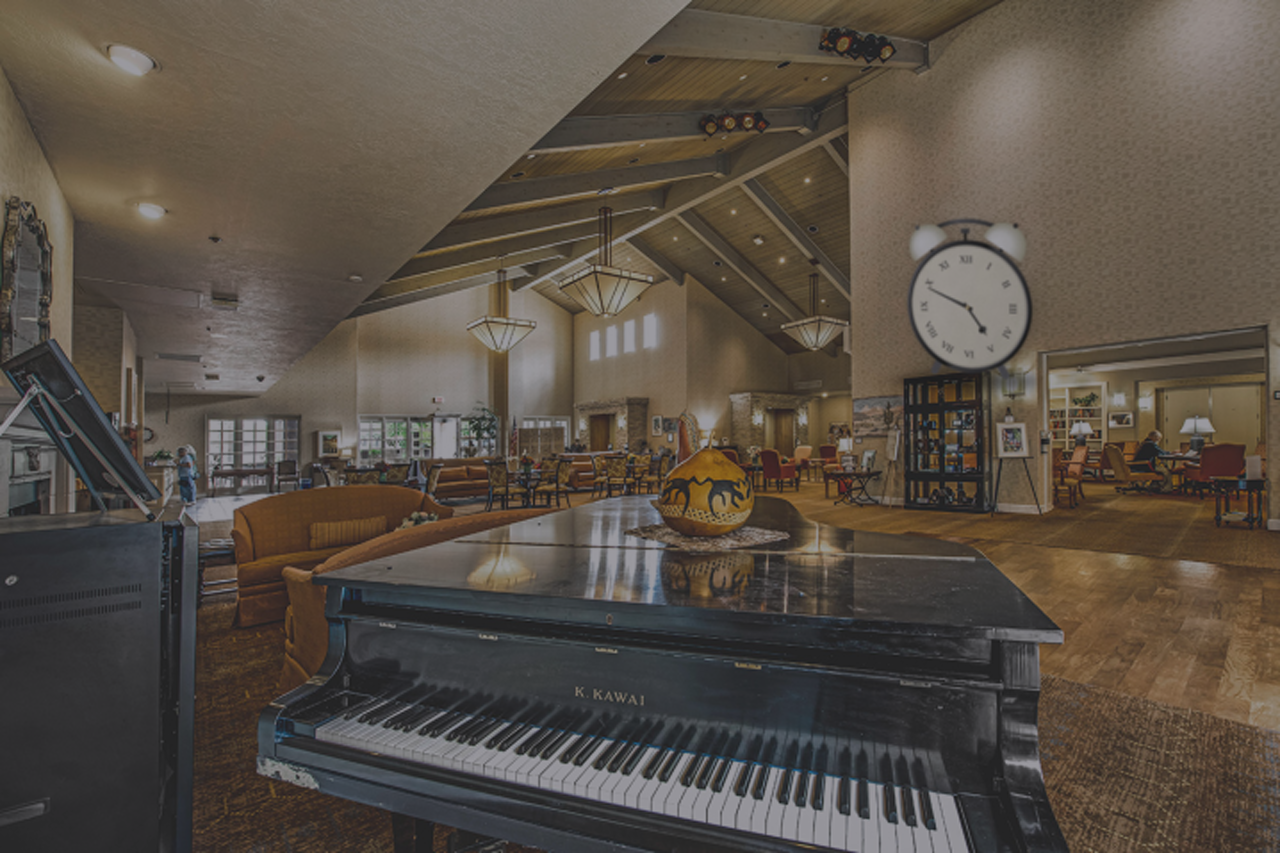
4:49
